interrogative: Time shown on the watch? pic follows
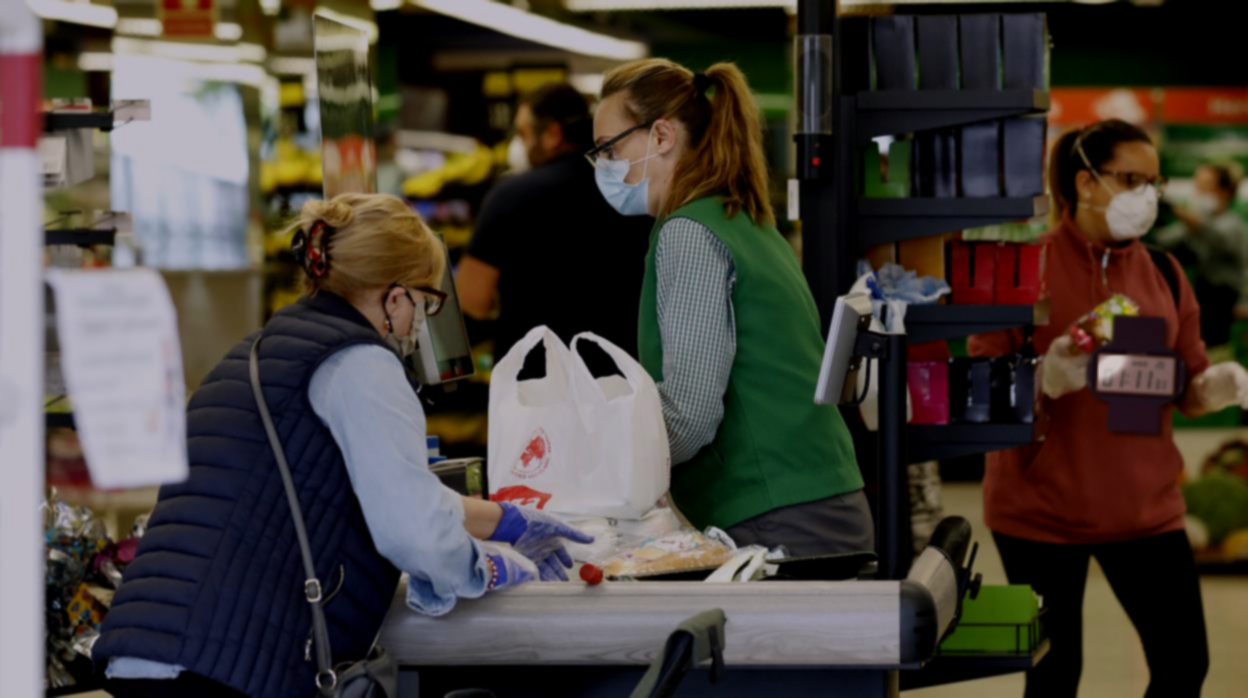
1:11
